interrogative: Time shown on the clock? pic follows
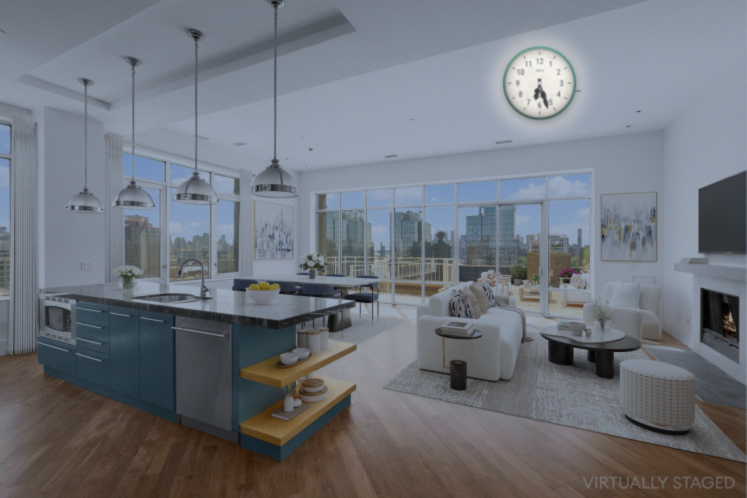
6:27
